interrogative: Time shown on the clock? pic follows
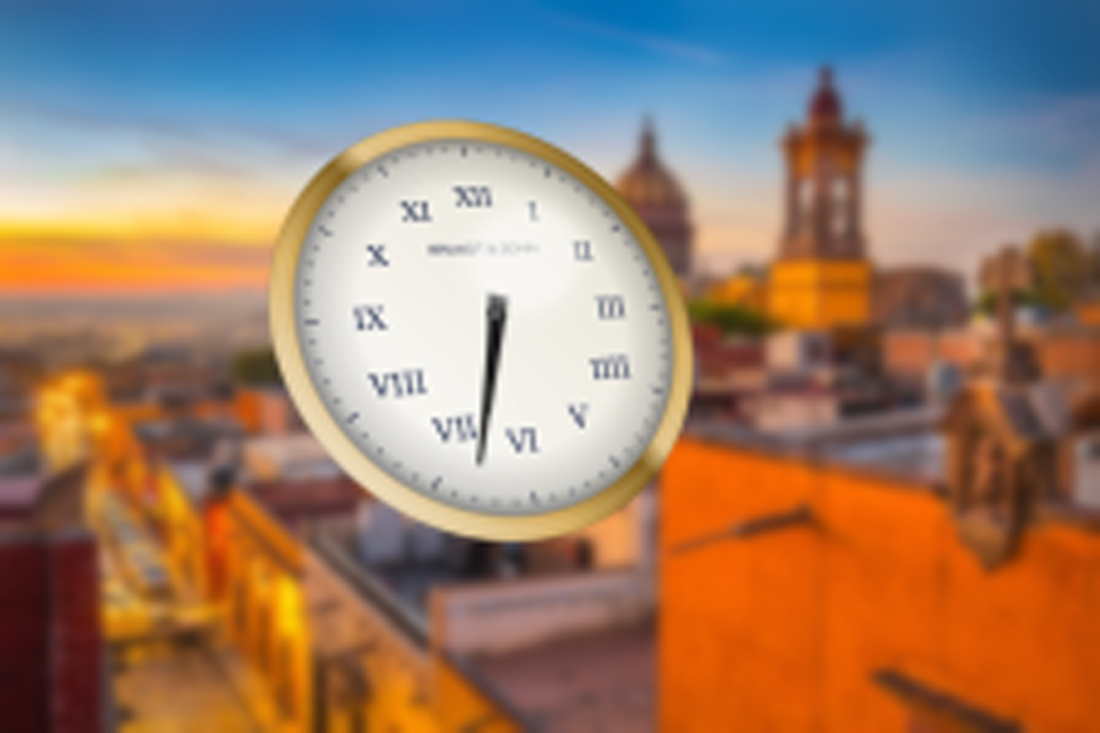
6:33
